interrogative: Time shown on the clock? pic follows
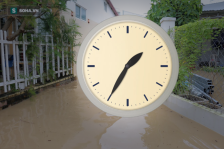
1:35
